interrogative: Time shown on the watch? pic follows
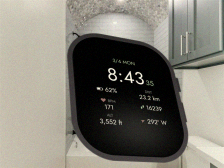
8:43:35
